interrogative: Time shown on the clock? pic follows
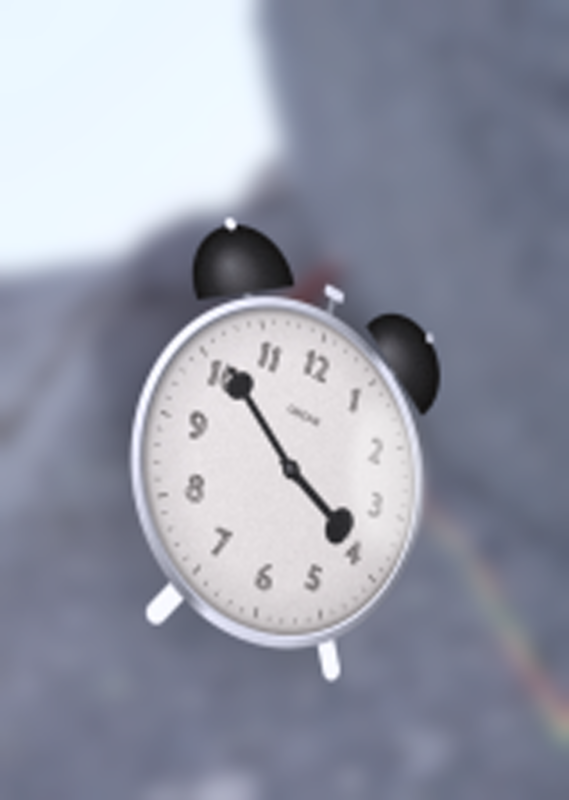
3:51
